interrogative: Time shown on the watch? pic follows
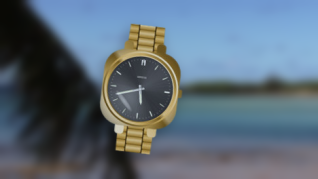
5:42
